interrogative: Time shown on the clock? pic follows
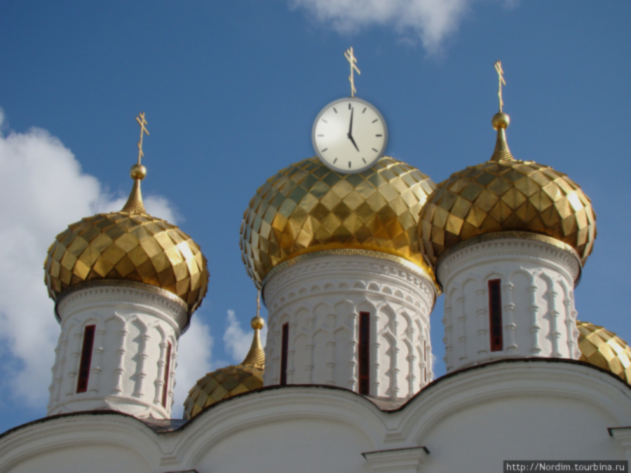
5:01
